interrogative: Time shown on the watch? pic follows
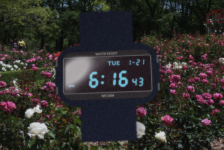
6:16
